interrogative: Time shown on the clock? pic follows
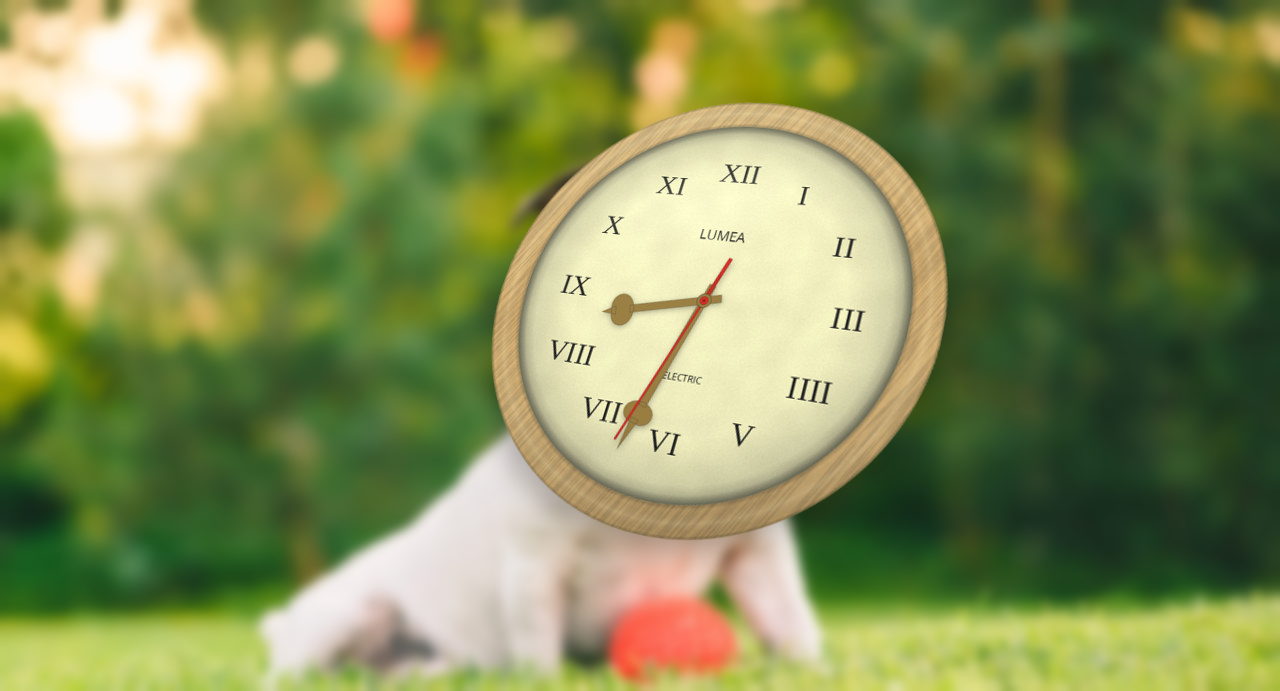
8:32:33
